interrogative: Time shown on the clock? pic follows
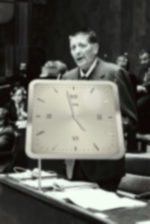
4:58
